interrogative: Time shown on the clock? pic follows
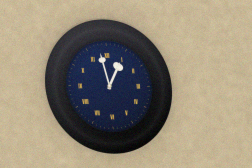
12:58
